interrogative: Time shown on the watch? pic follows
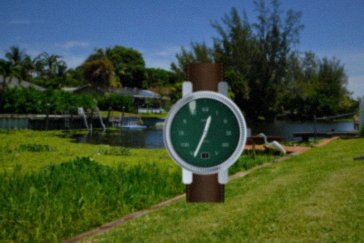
12:34
